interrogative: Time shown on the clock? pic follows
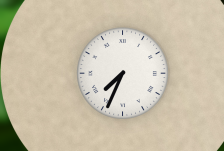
7:34
